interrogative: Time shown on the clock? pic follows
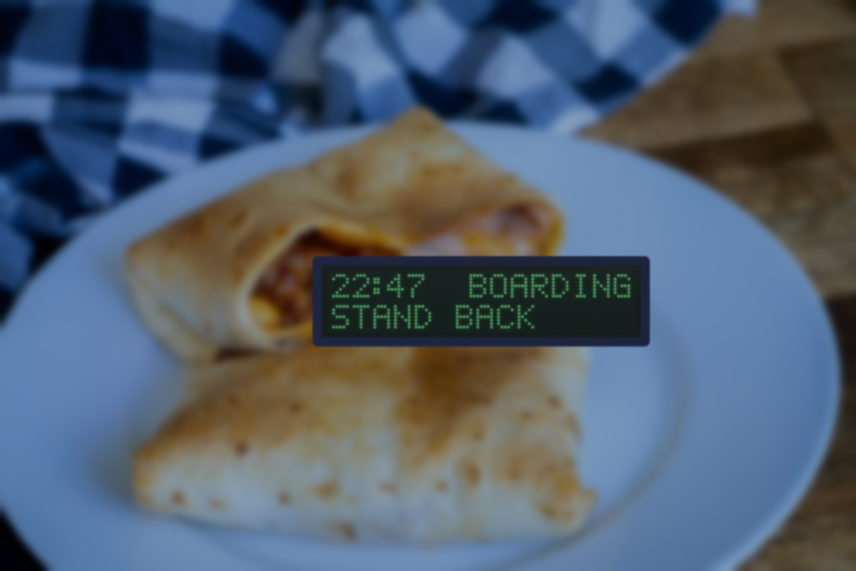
22:47
